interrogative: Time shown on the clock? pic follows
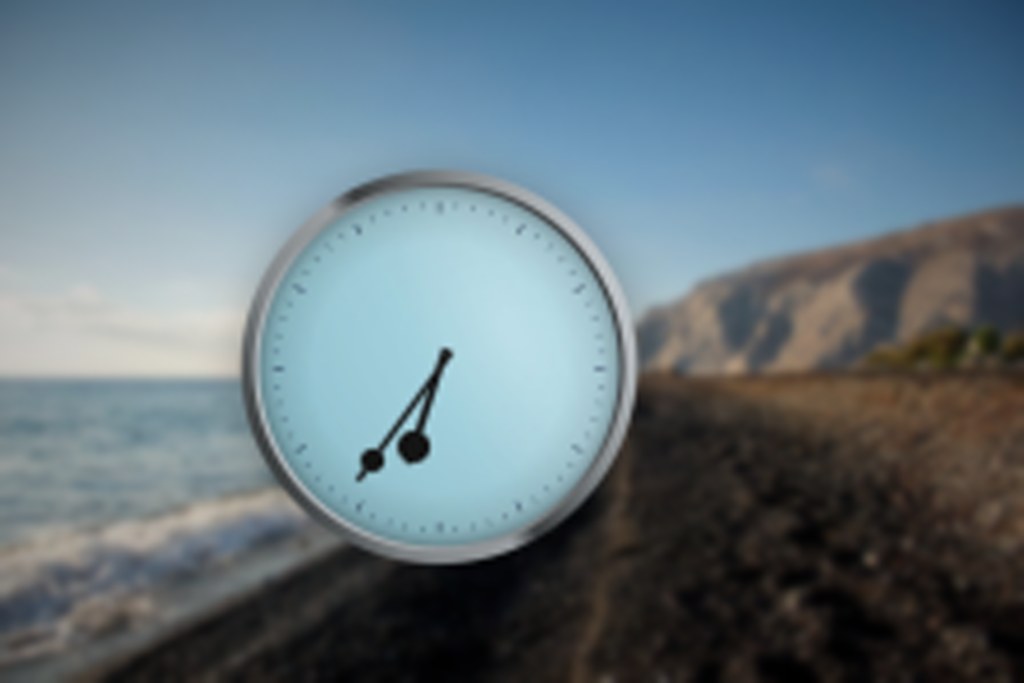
6:36
